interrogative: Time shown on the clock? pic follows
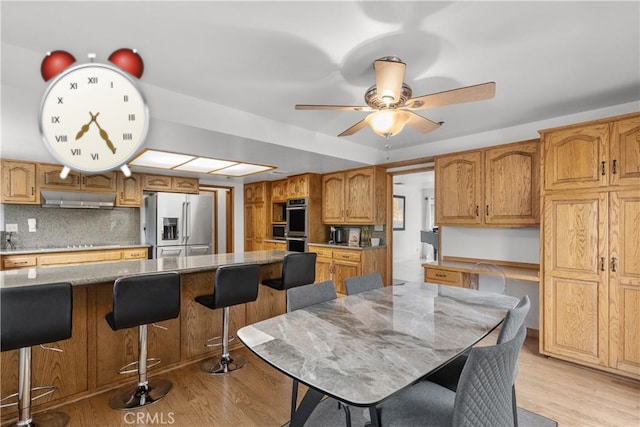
7:25
